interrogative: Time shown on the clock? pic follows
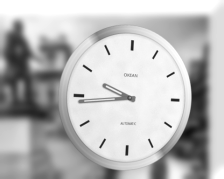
9:44
